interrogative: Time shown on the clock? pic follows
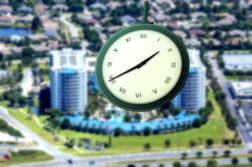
1:40
